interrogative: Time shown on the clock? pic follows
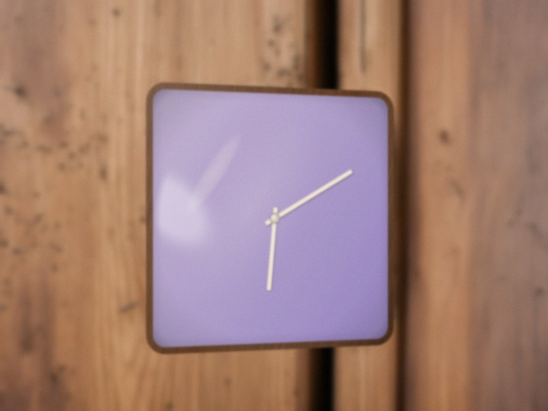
6:10
